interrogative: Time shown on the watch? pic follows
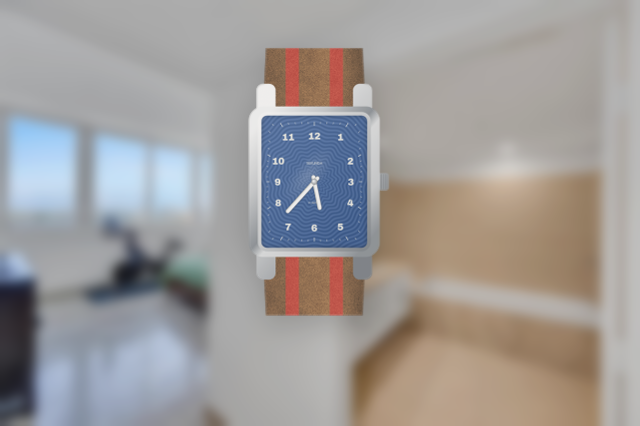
5:37
